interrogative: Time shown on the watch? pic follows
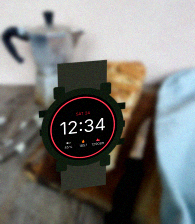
12:34
